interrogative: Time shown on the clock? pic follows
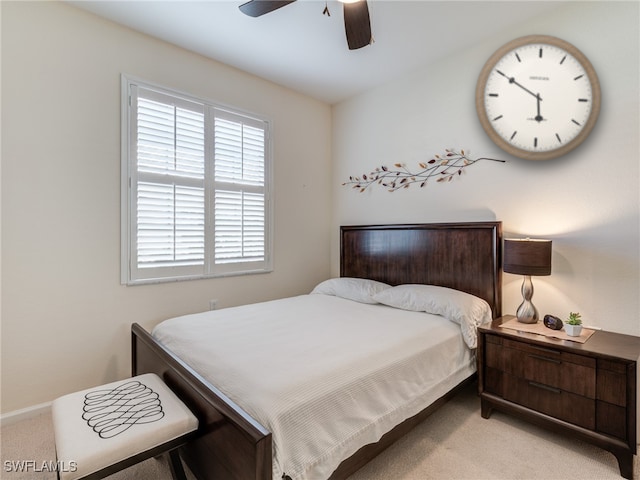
5:50
